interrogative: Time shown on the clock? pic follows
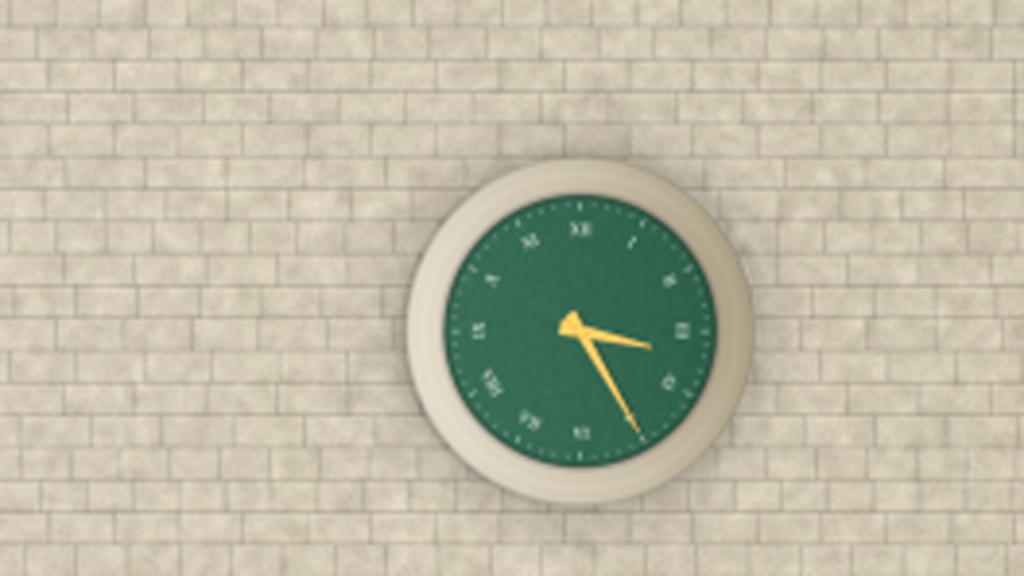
3:25
